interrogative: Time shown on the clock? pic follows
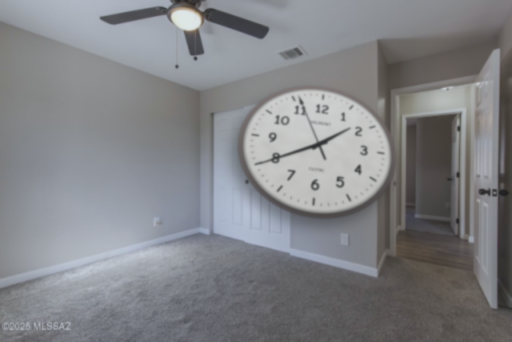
1:39:56
